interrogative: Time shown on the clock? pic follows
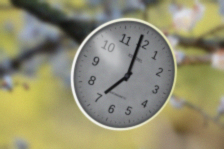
6:59
